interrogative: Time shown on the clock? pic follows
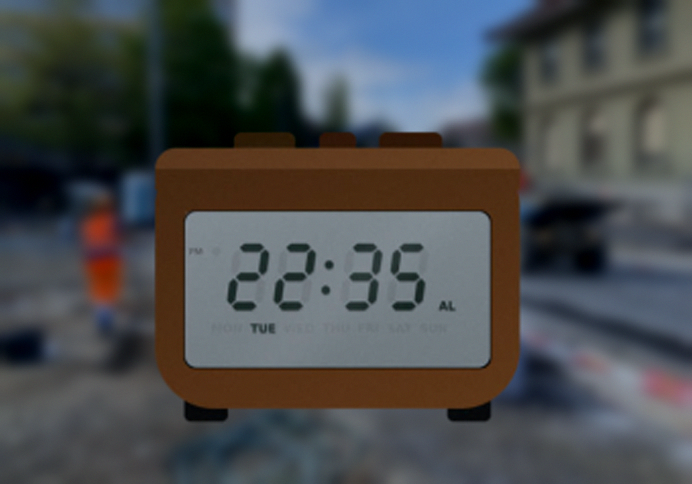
22:35
